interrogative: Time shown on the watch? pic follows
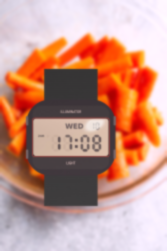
17:08
